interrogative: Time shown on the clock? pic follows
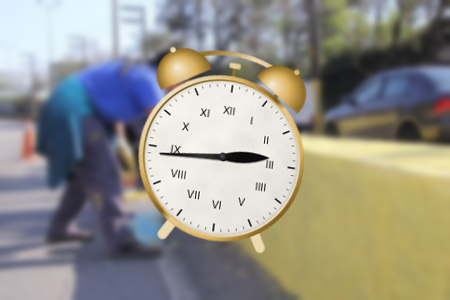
2:44
